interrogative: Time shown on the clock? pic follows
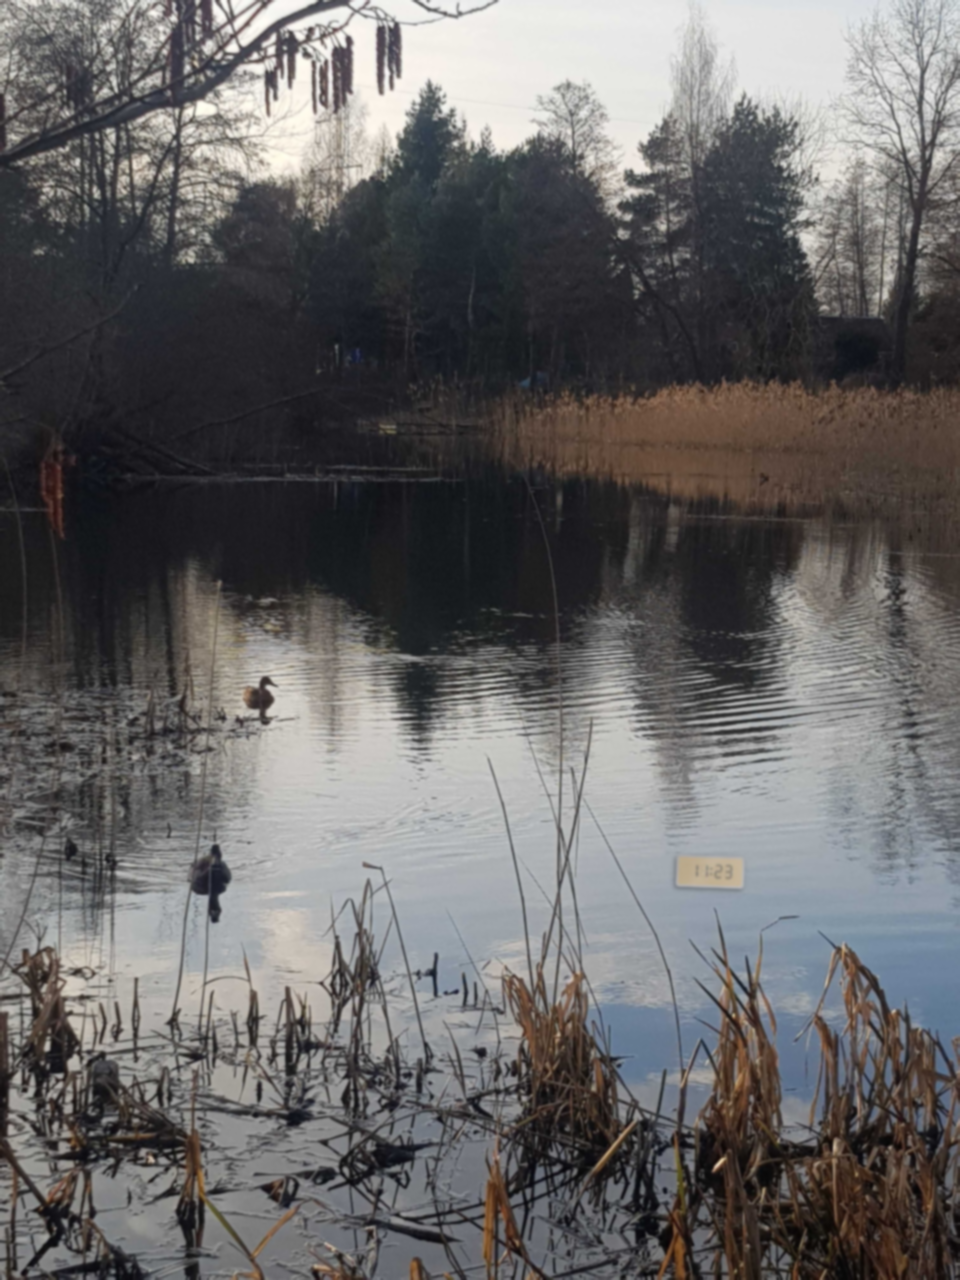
11:23
